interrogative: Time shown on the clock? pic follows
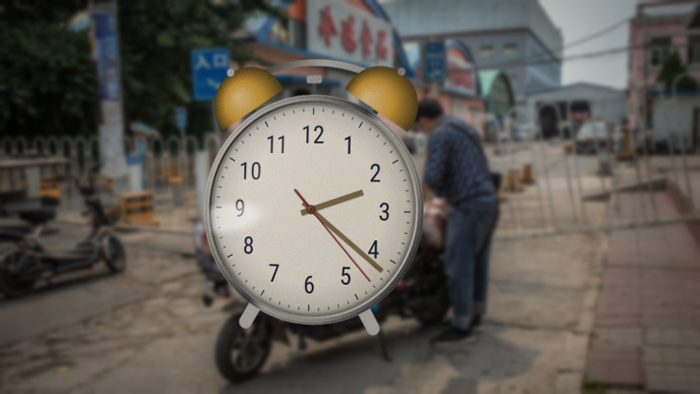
2:21:23
